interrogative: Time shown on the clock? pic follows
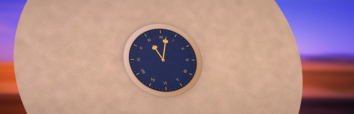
11:02
